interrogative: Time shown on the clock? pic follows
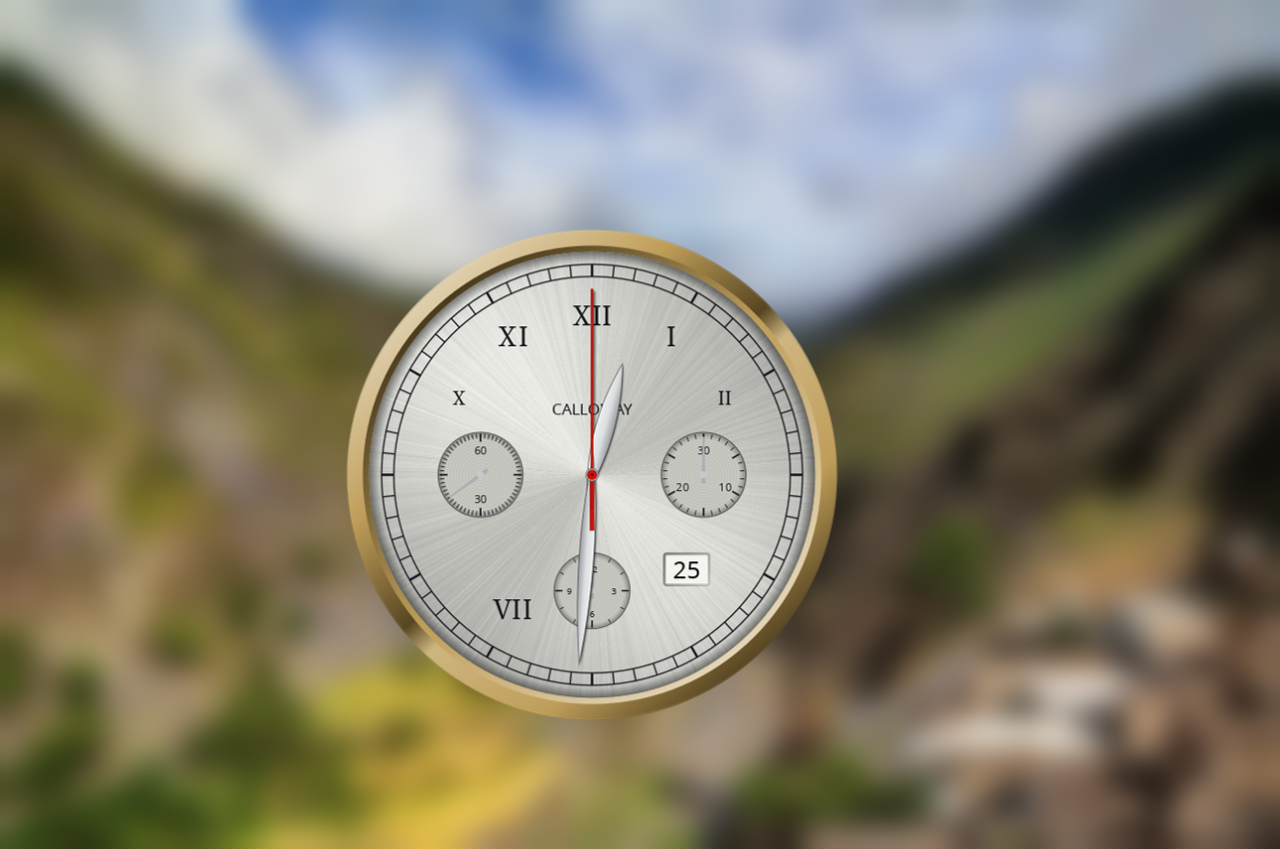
12:30:39
